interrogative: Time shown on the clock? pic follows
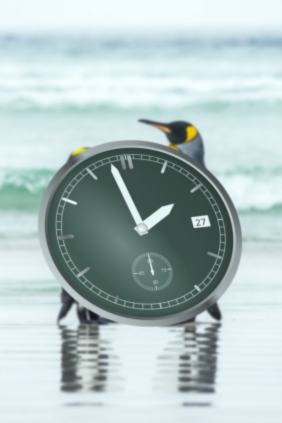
1:58
